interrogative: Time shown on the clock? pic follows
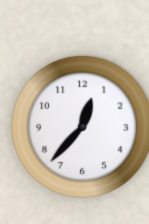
12:37
